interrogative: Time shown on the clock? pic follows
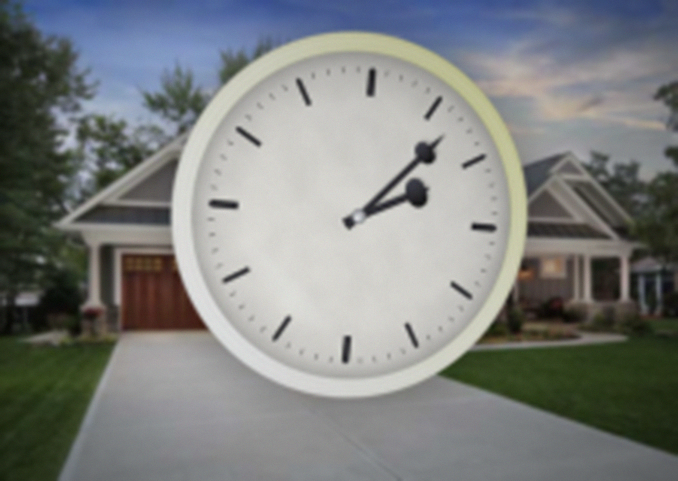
2:07
